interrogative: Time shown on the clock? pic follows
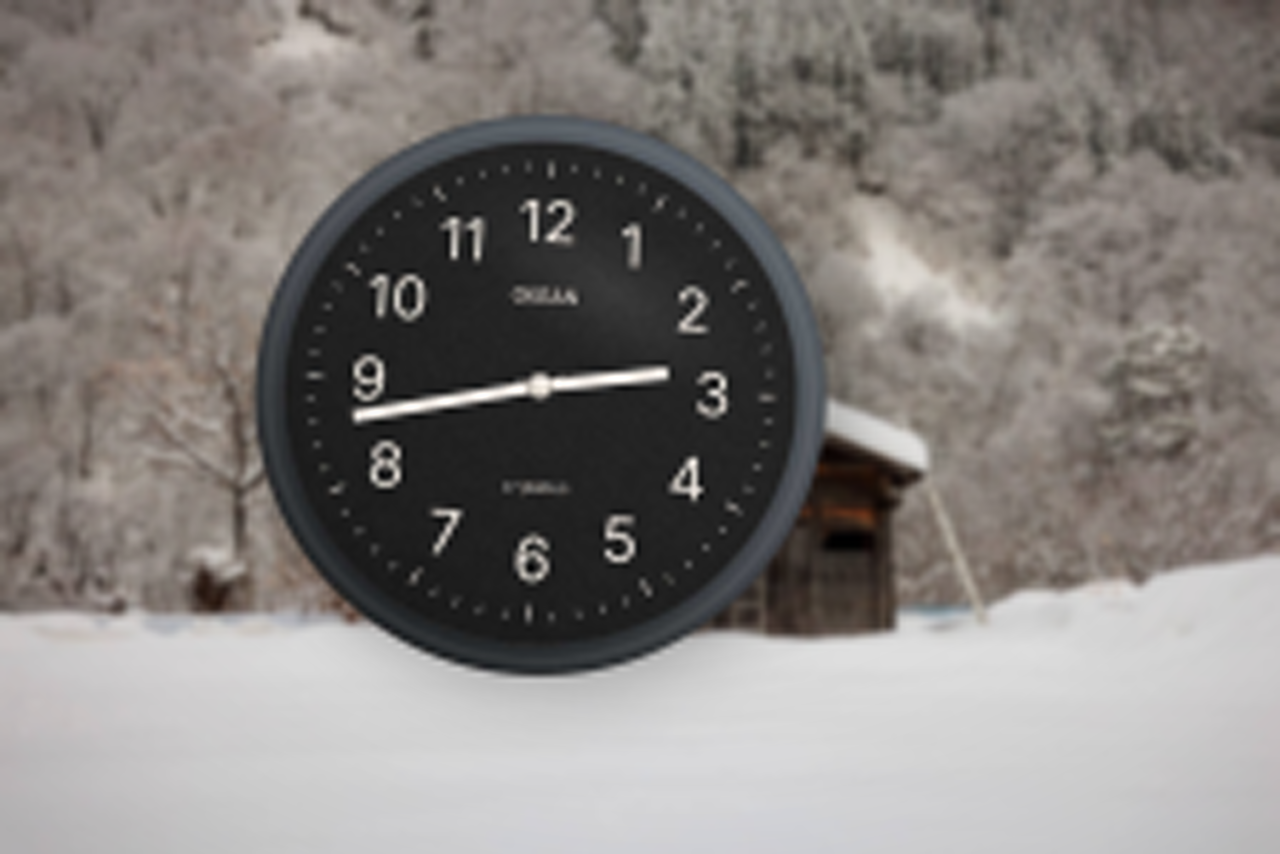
2:43
